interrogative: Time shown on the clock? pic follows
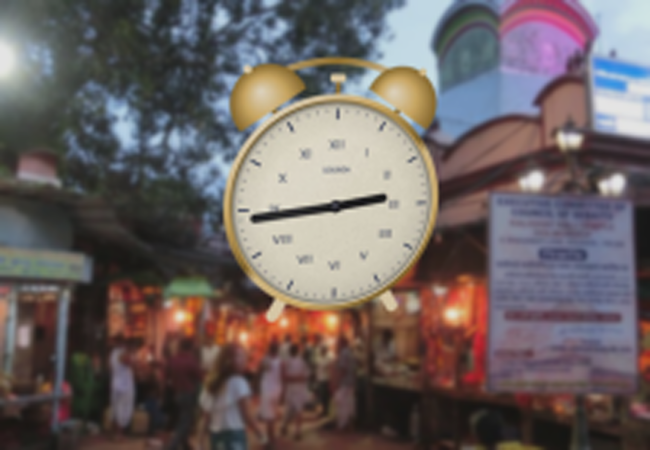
2:44
